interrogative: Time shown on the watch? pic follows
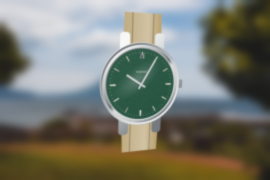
10:05
